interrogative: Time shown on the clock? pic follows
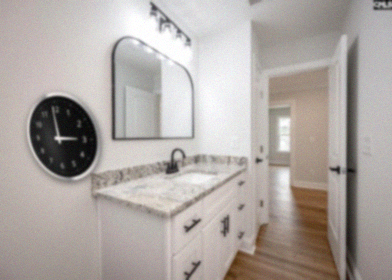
2:59
